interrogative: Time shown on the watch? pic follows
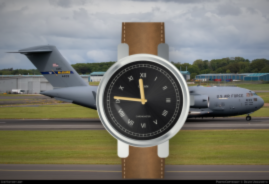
11:46
